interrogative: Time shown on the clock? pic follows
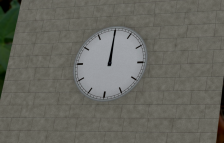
12:00
